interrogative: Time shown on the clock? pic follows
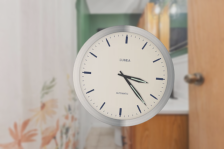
3:23
